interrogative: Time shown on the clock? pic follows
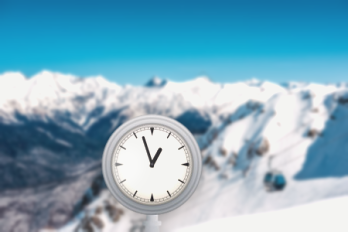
12:57
